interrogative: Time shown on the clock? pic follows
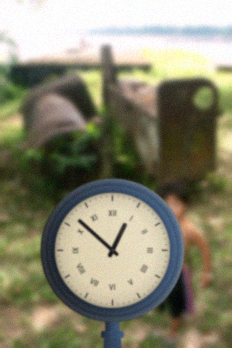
12:52
